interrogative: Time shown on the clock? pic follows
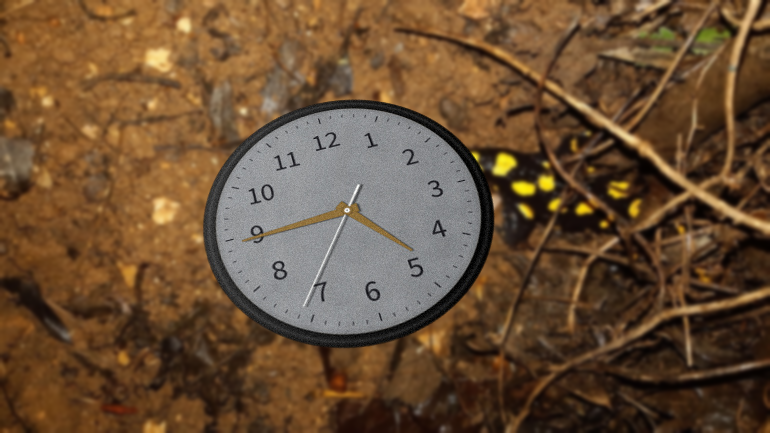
4:44:36
